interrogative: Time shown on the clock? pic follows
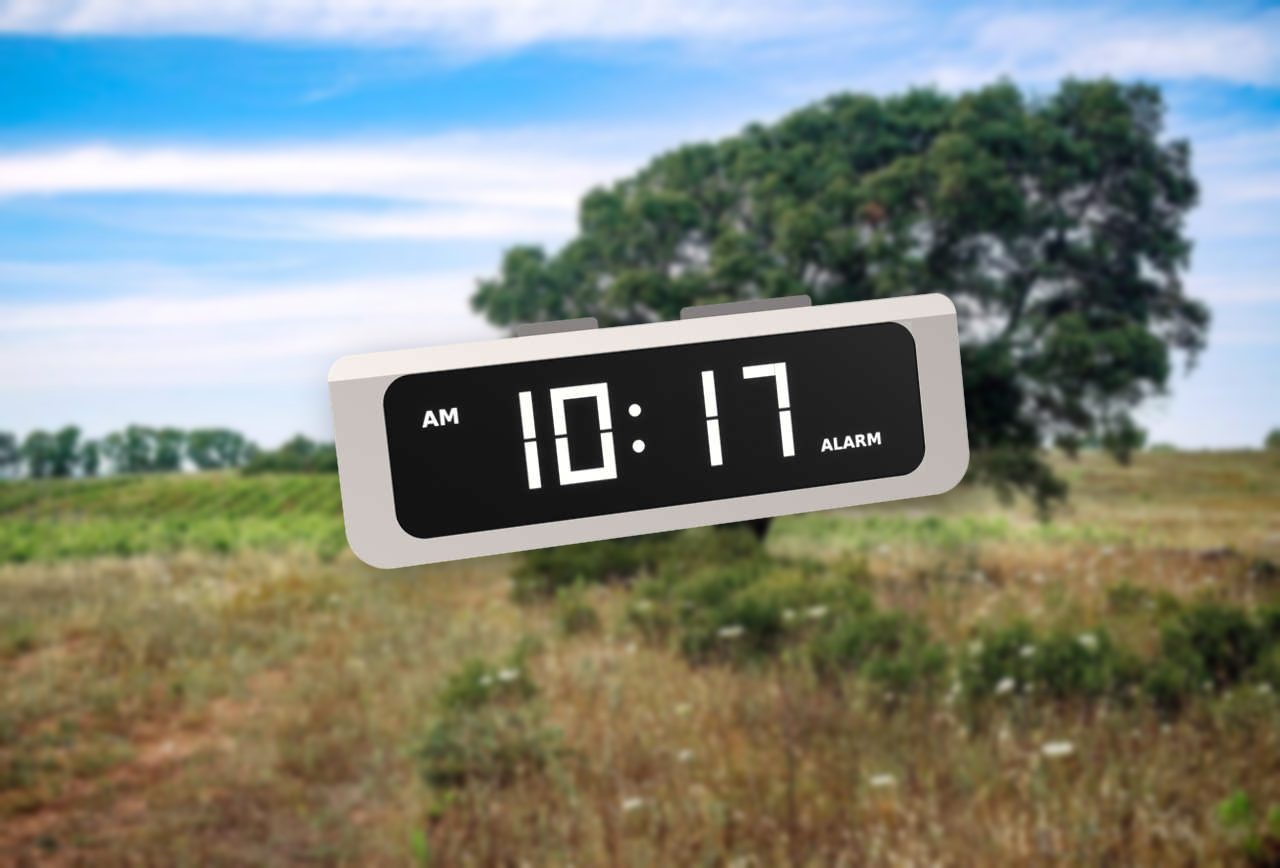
10:17
